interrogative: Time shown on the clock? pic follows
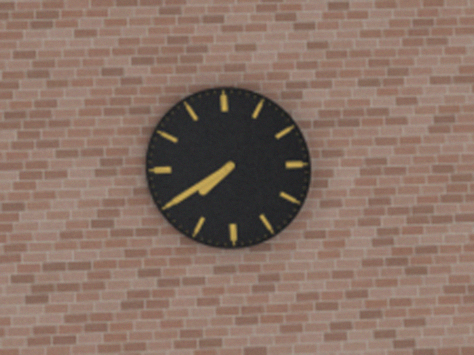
7:40
